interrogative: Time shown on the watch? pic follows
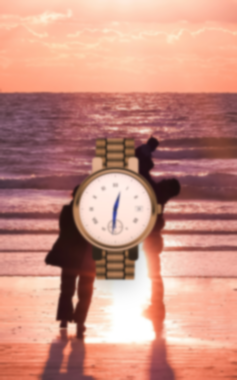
12:31
